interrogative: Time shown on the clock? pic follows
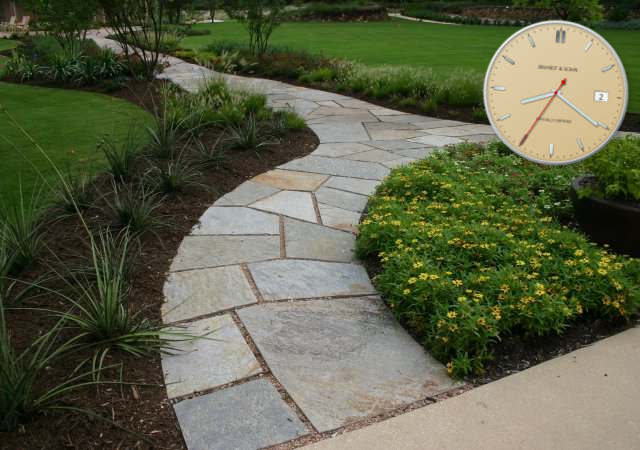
8:20:35
